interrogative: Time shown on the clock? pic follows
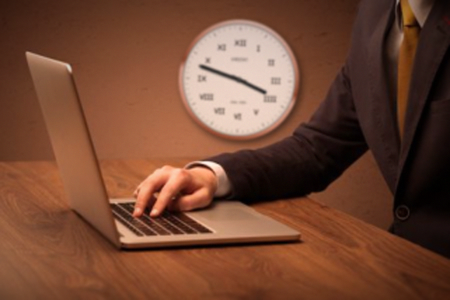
3:48
